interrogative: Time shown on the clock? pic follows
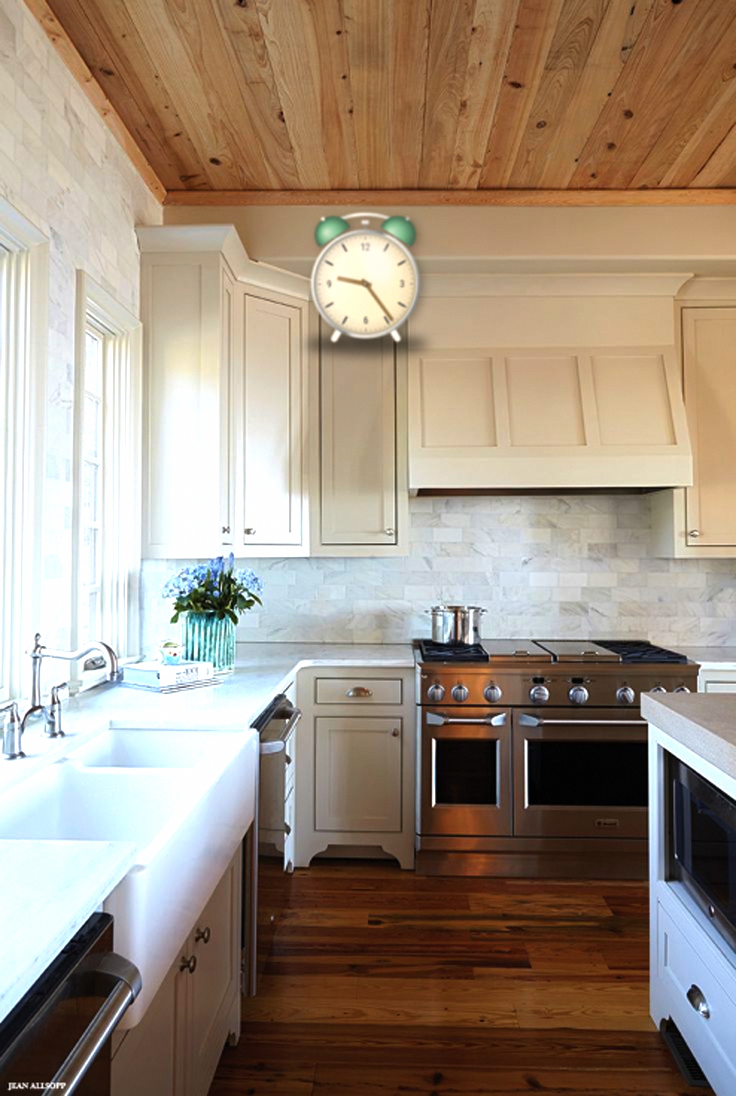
9:24
